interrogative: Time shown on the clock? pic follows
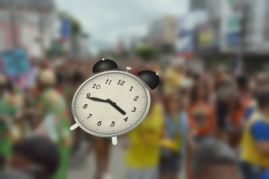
3:44
